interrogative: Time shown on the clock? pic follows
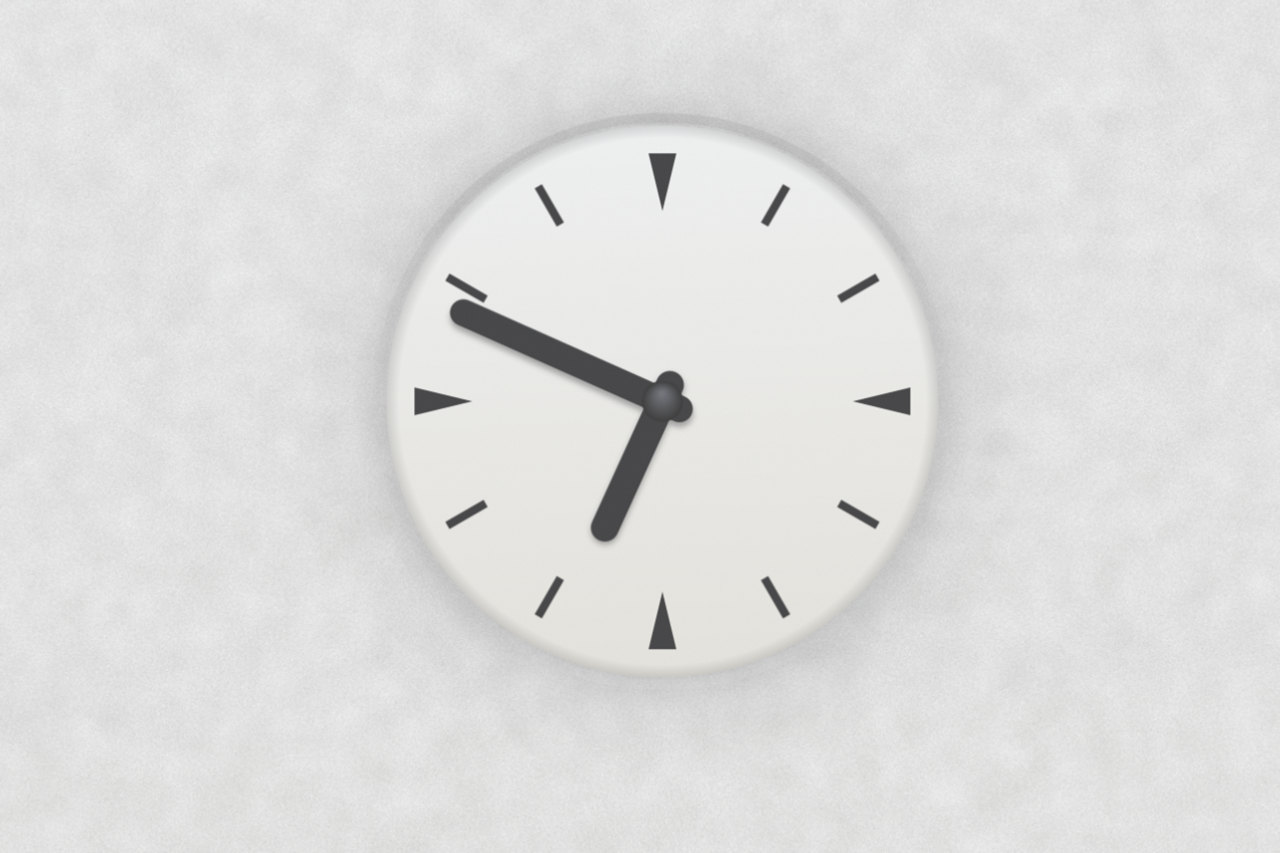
6:49
